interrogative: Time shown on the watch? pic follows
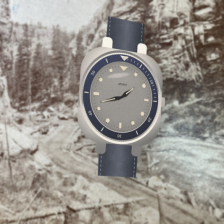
1:42
